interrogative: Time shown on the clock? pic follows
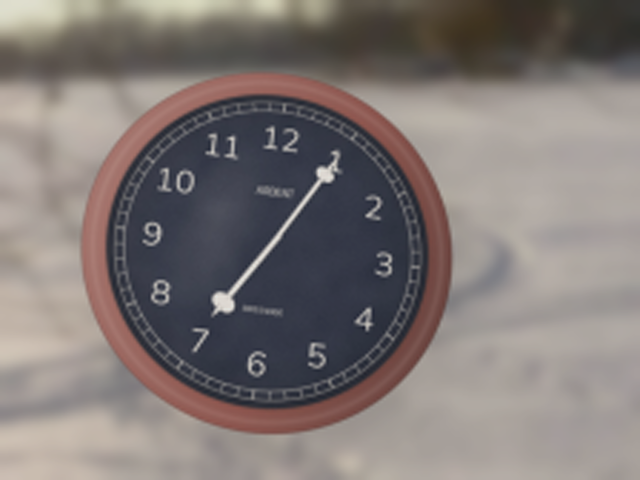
7:05
